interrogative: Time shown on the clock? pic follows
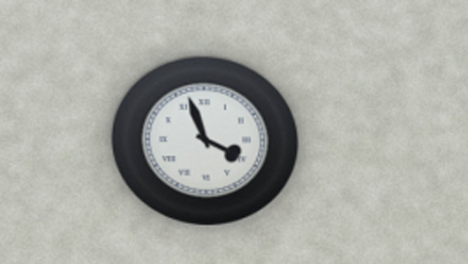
3:57
